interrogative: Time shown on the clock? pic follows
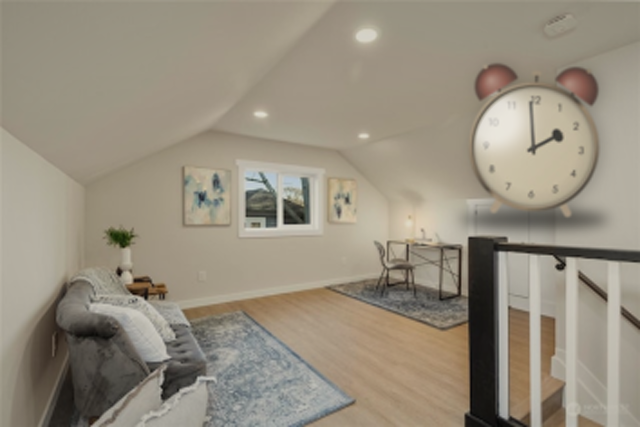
1:59
